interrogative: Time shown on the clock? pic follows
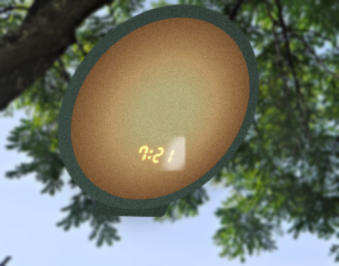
7:21
